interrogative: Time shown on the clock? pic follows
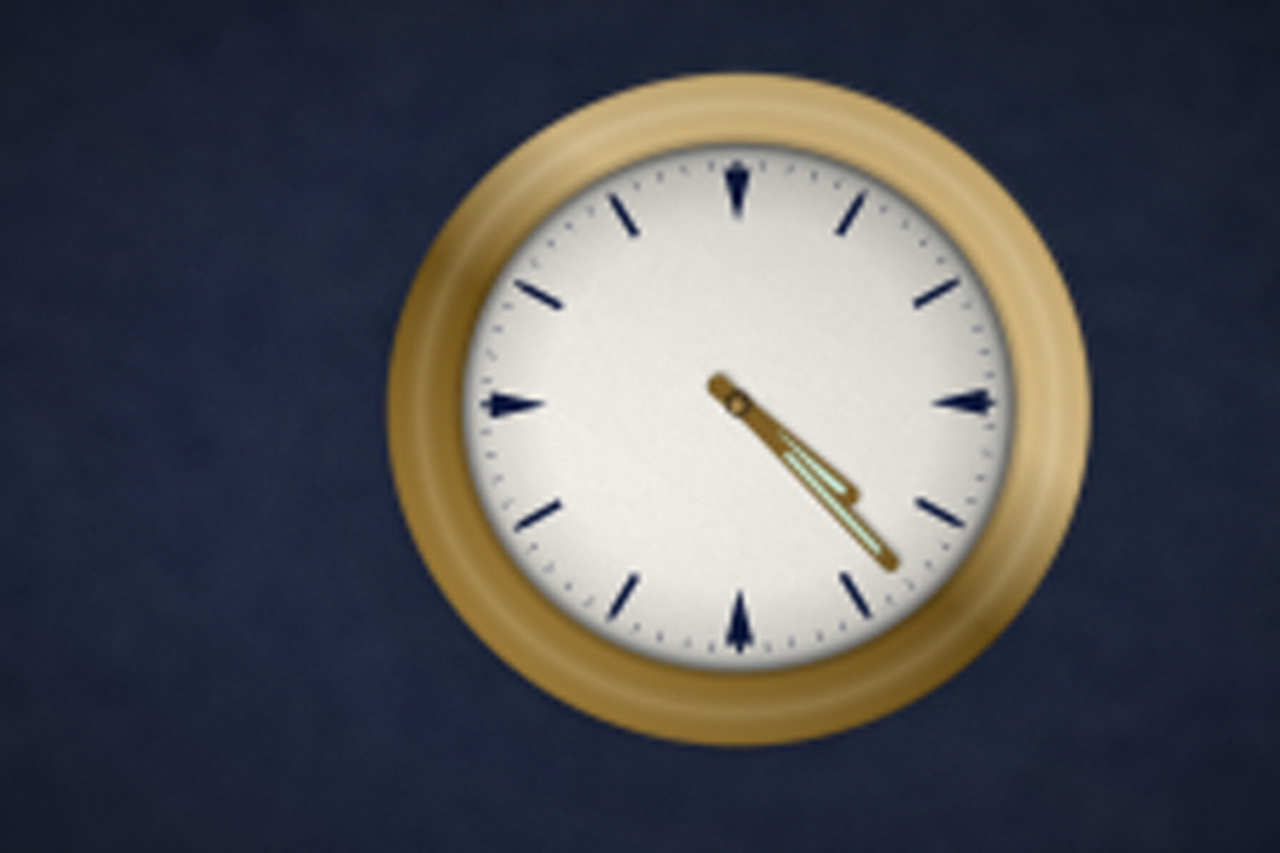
4:23
